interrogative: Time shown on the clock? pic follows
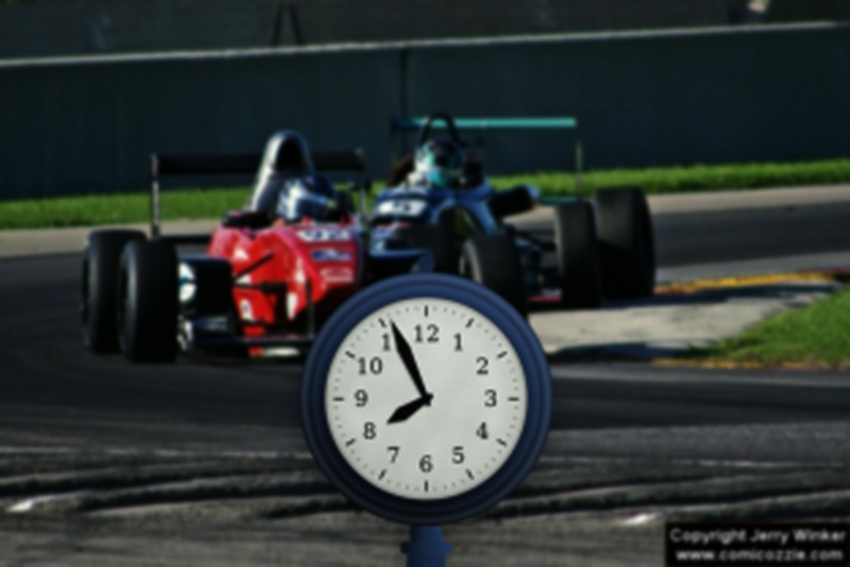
7:56
